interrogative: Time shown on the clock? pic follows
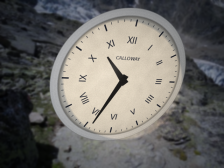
10:34
